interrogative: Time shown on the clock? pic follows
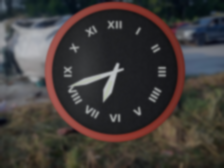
6:42
